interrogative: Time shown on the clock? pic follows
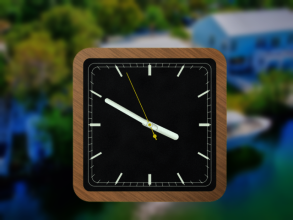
3:49:56
